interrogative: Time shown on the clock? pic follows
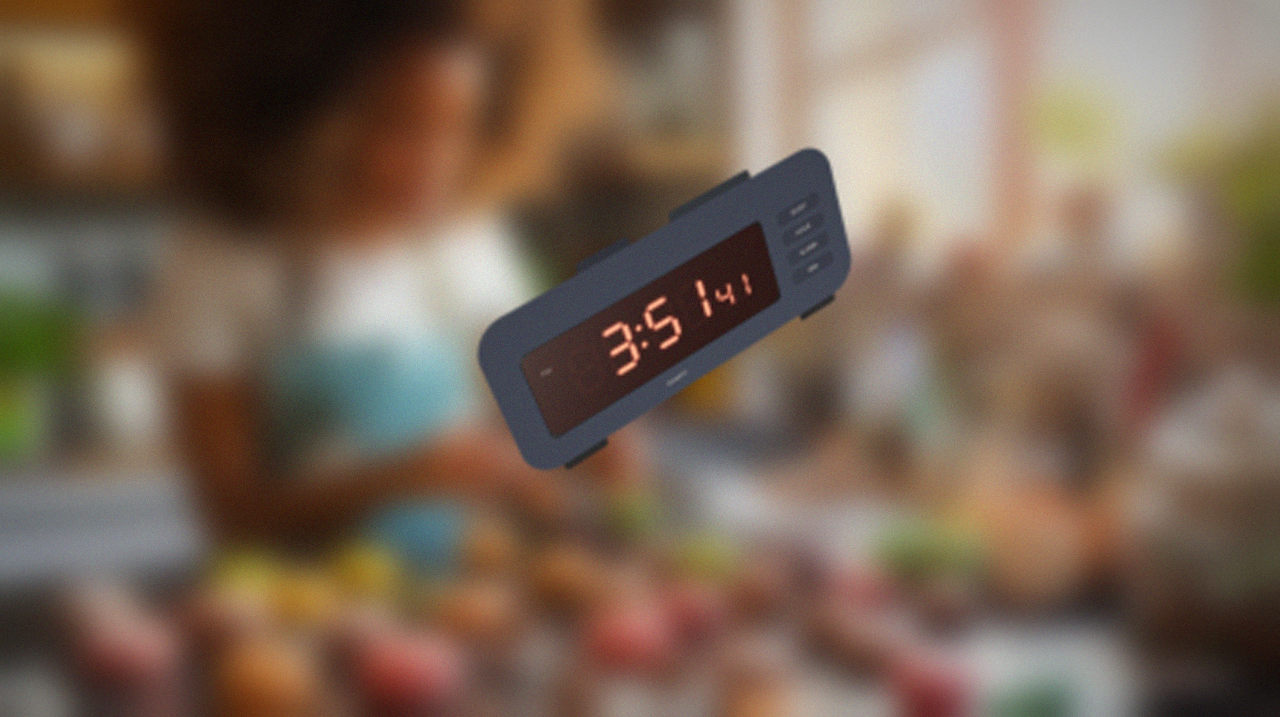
3:51:41
